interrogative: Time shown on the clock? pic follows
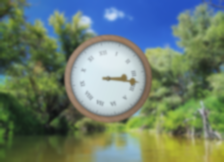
3:18
